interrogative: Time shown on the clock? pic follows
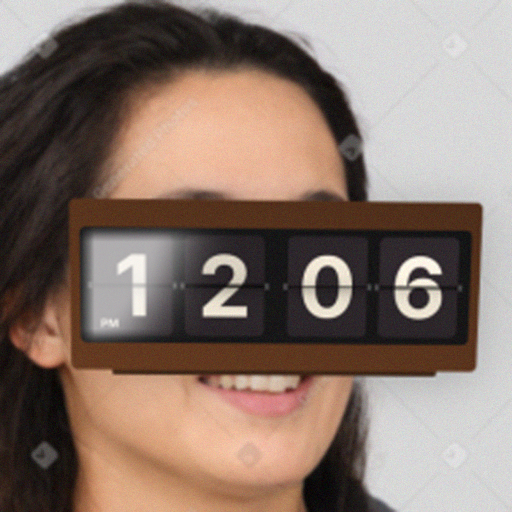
12:06
